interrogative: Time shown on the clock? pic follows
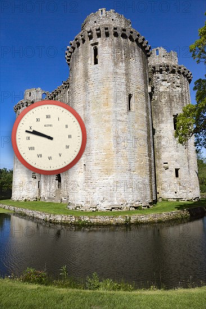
9:48
